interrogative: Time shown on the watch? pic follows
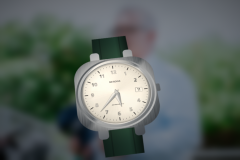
5:37
